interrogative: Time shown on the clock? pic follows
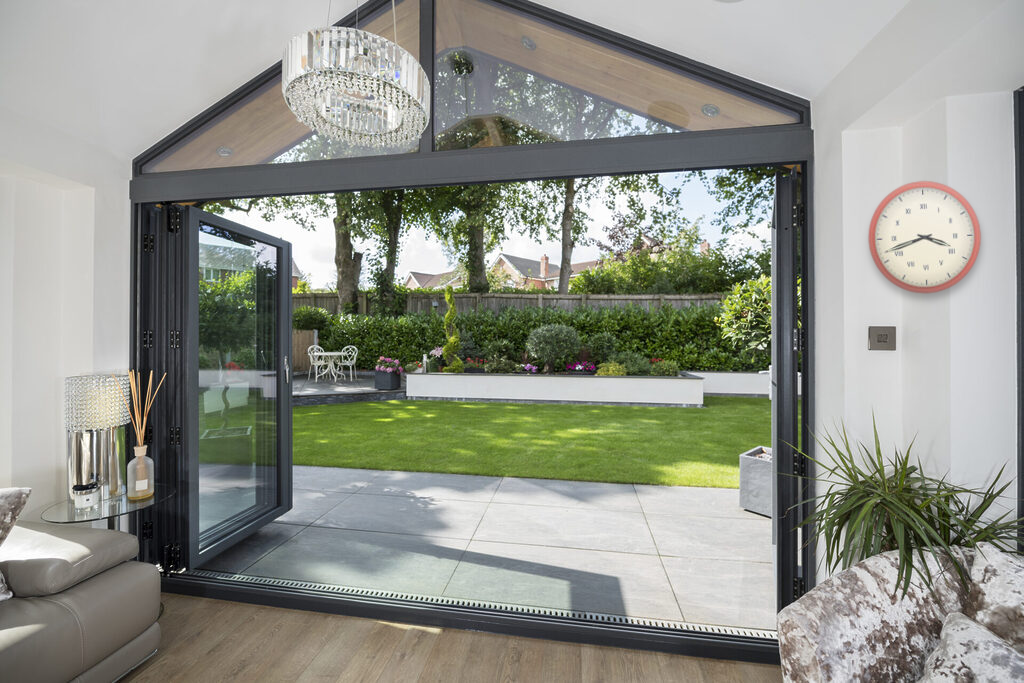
3:42
